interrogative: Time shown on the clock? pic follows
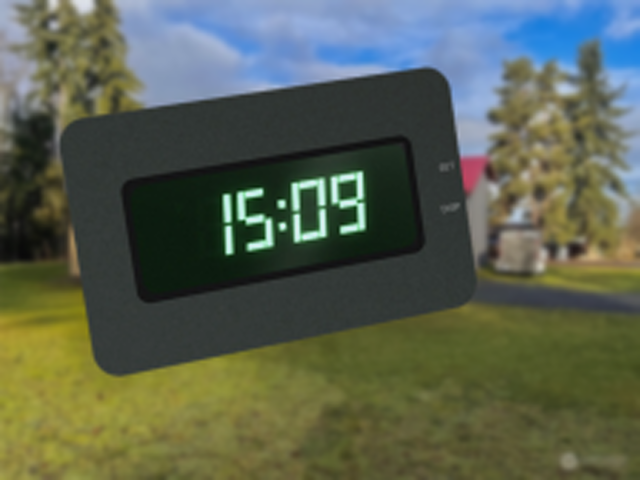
15:09
